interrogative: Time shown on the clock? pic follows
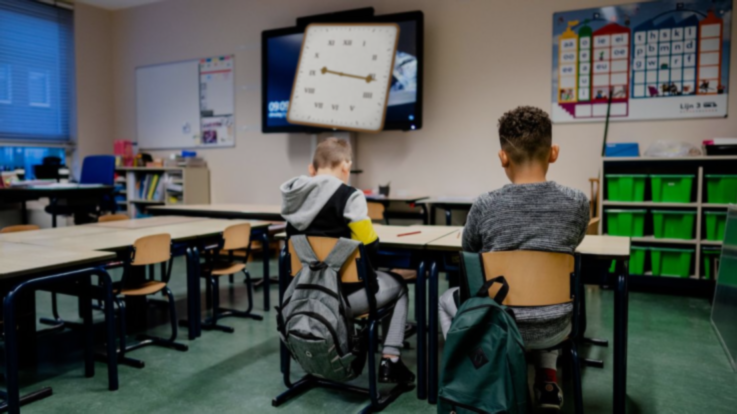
9:16
